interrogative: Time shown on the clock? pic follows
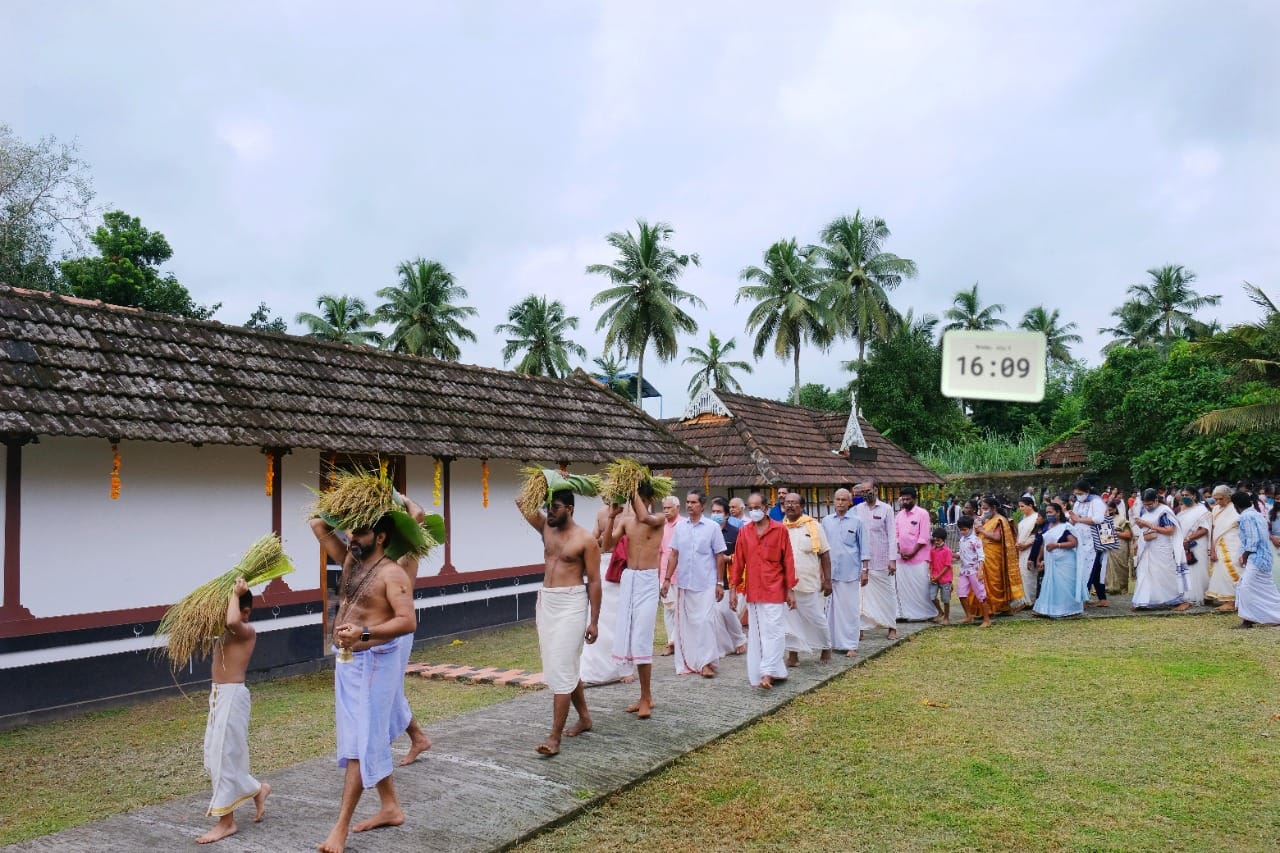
16:09
